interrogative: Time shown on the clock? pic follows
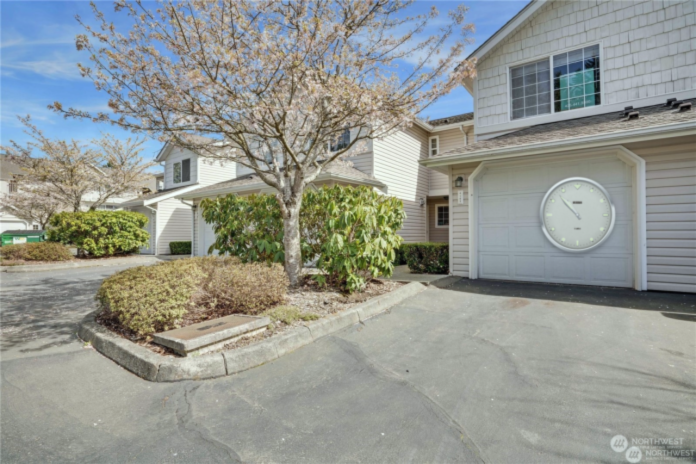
10:53
